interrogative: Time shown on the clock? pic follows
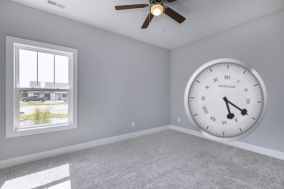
5:20
